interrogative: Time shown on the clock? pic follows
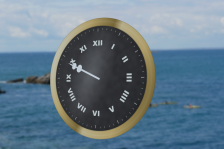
9:49
